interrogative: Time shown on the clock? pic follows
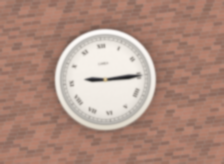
9:15
